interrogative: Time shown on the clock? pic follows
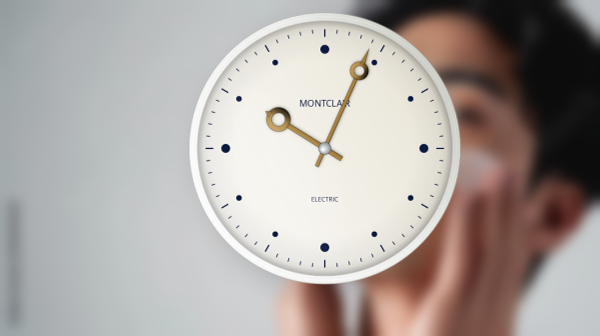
10:04
